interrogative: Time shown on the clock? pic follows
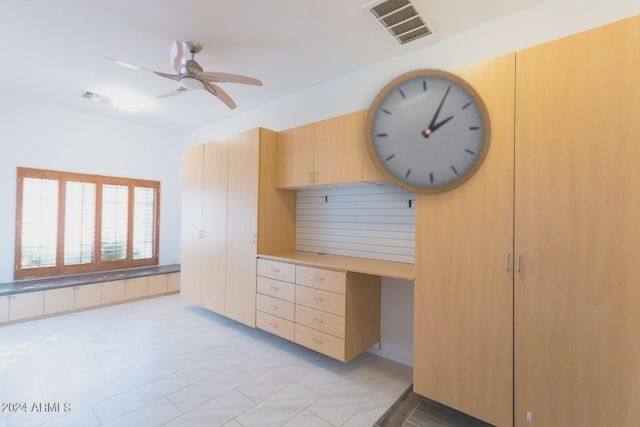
2:05
